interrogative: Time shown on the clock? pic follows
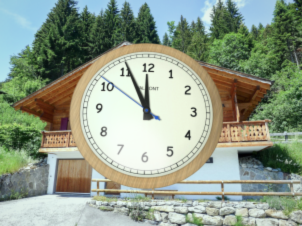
11:55:51
